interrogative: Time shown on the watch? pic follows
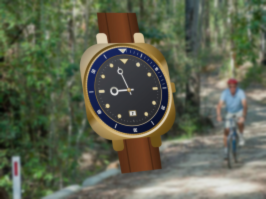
8:57
